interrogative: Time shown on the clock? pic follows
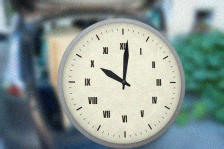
10:01
